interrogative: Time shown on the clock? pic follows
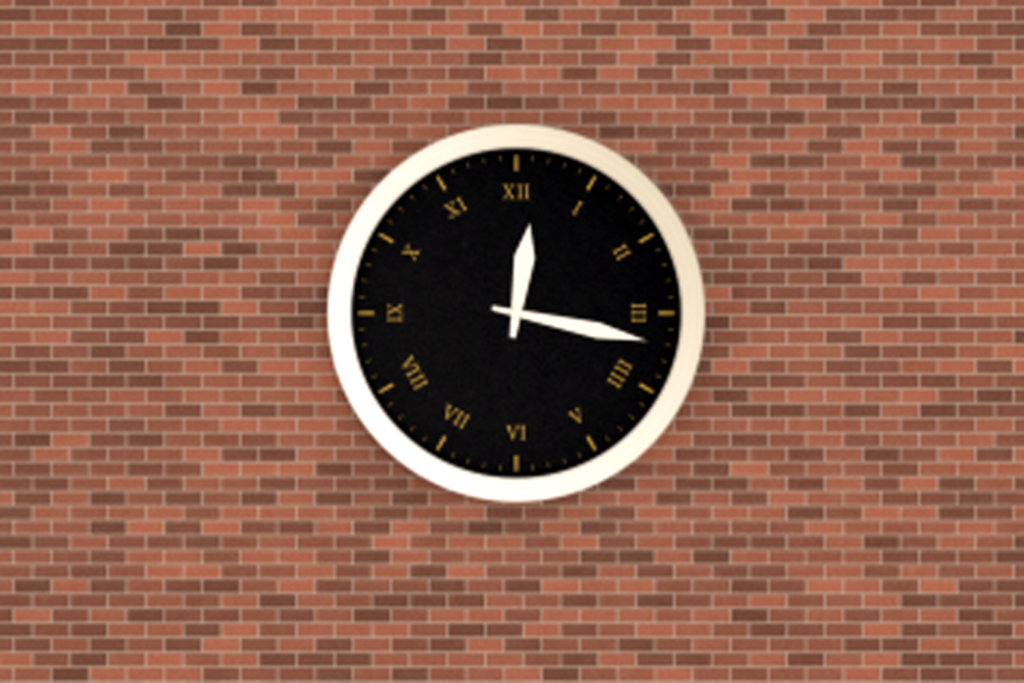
12:17
